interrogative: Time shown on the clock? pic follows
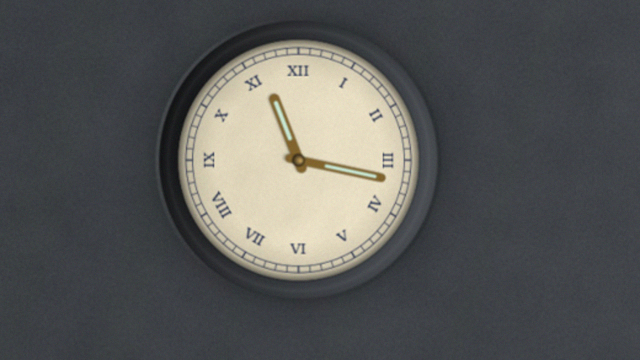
11:17
